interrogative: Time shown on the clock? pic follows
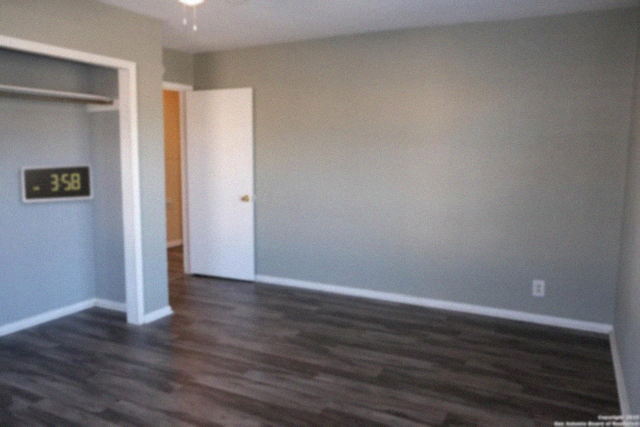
3:58
